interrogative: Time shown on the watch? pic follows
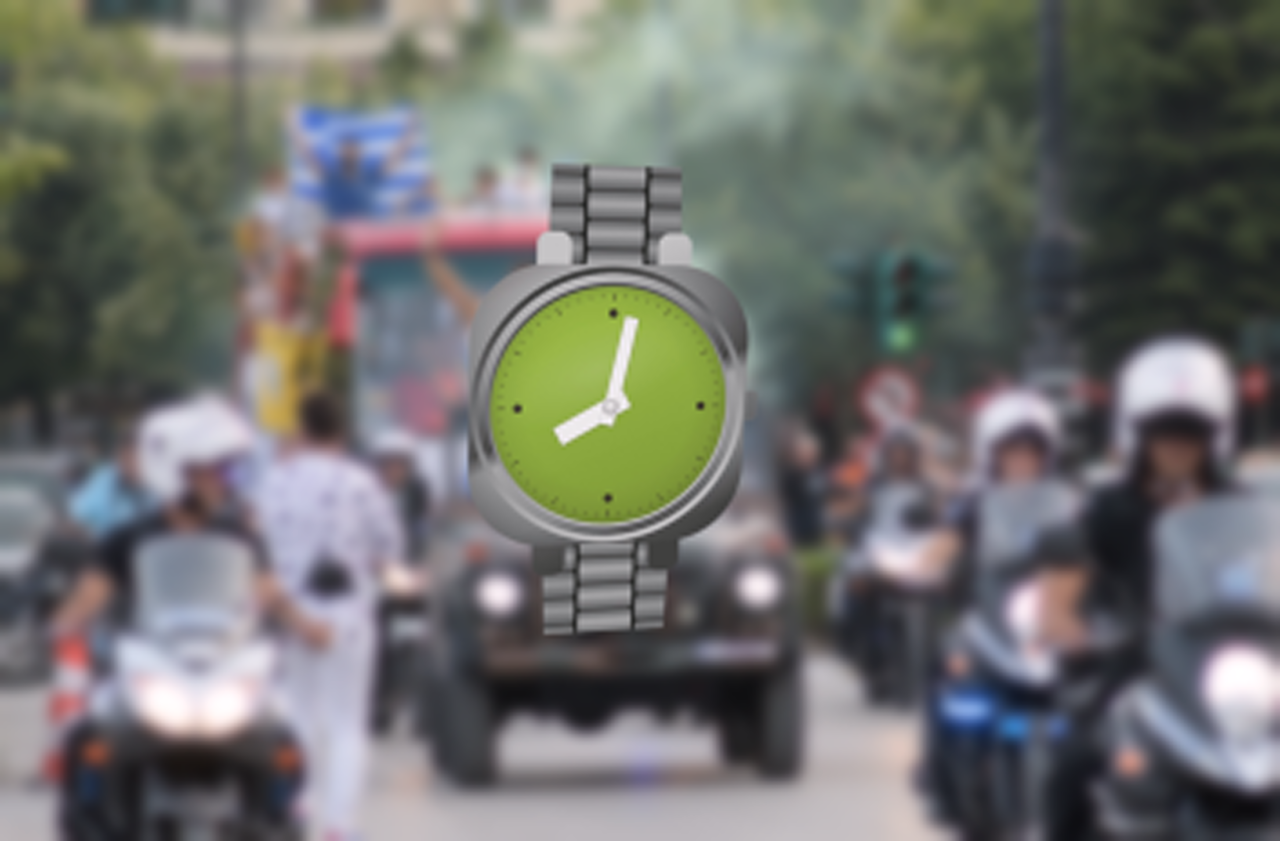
8:02
